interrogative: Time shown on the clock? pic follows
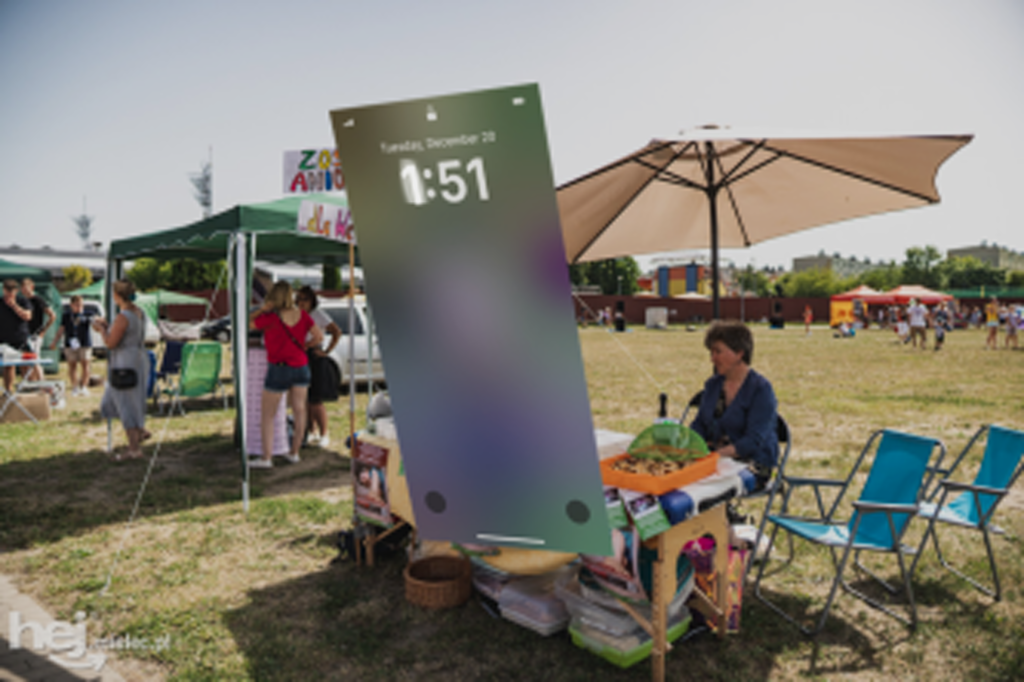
1:51
